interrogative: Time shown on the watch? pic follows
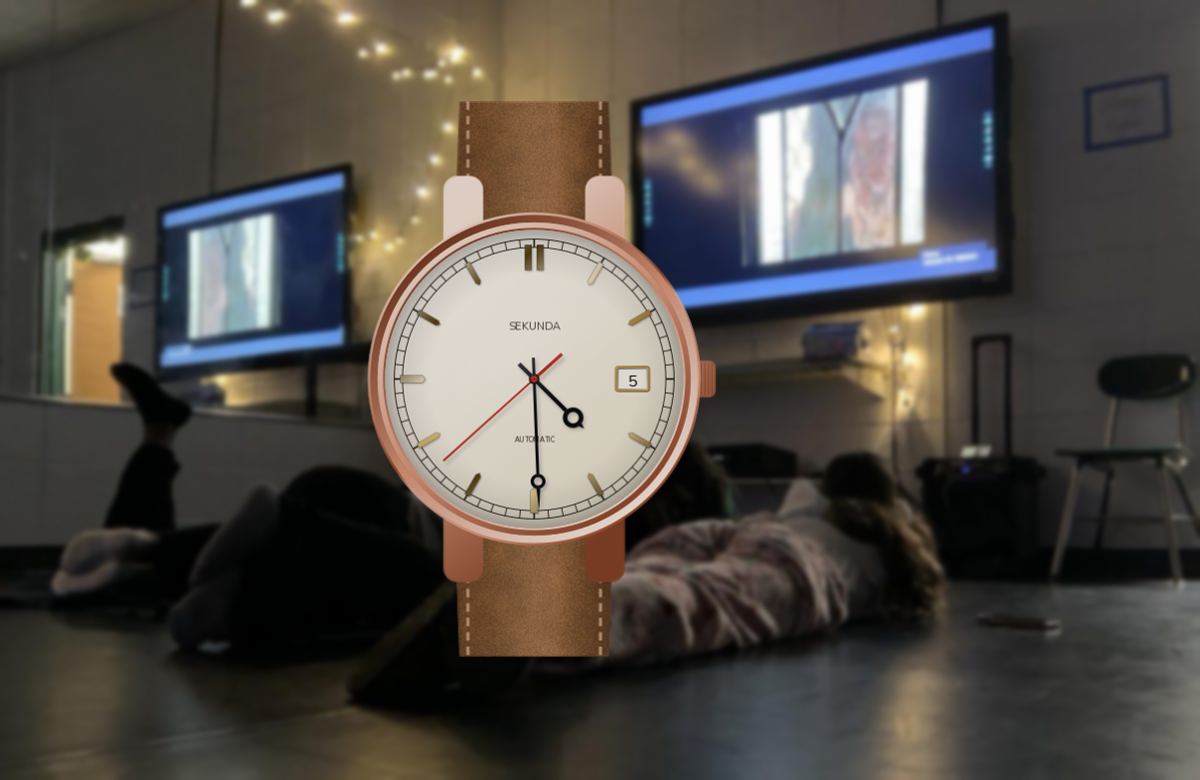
4:29:38
